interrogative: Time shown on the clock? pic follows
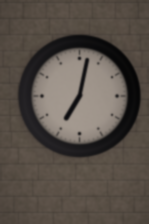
7:02
